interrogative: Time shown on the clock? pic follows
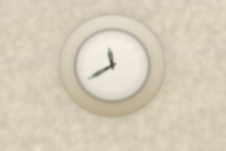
11:40
